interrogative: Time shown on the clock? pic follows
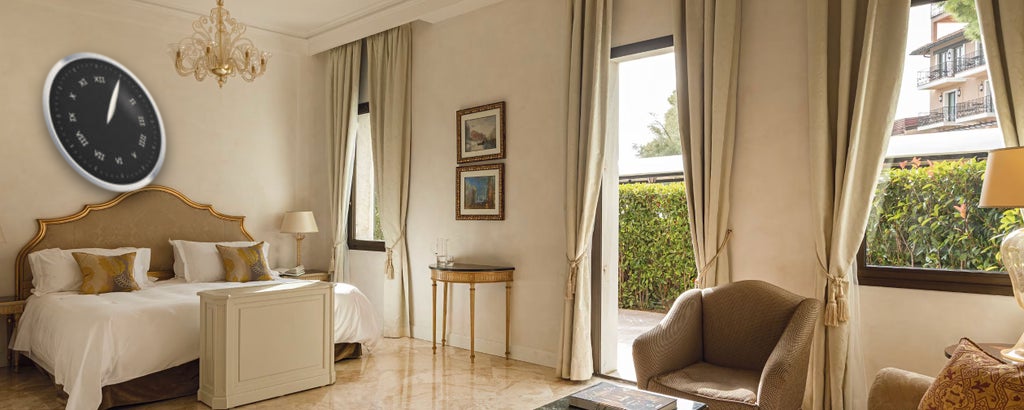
1:05
